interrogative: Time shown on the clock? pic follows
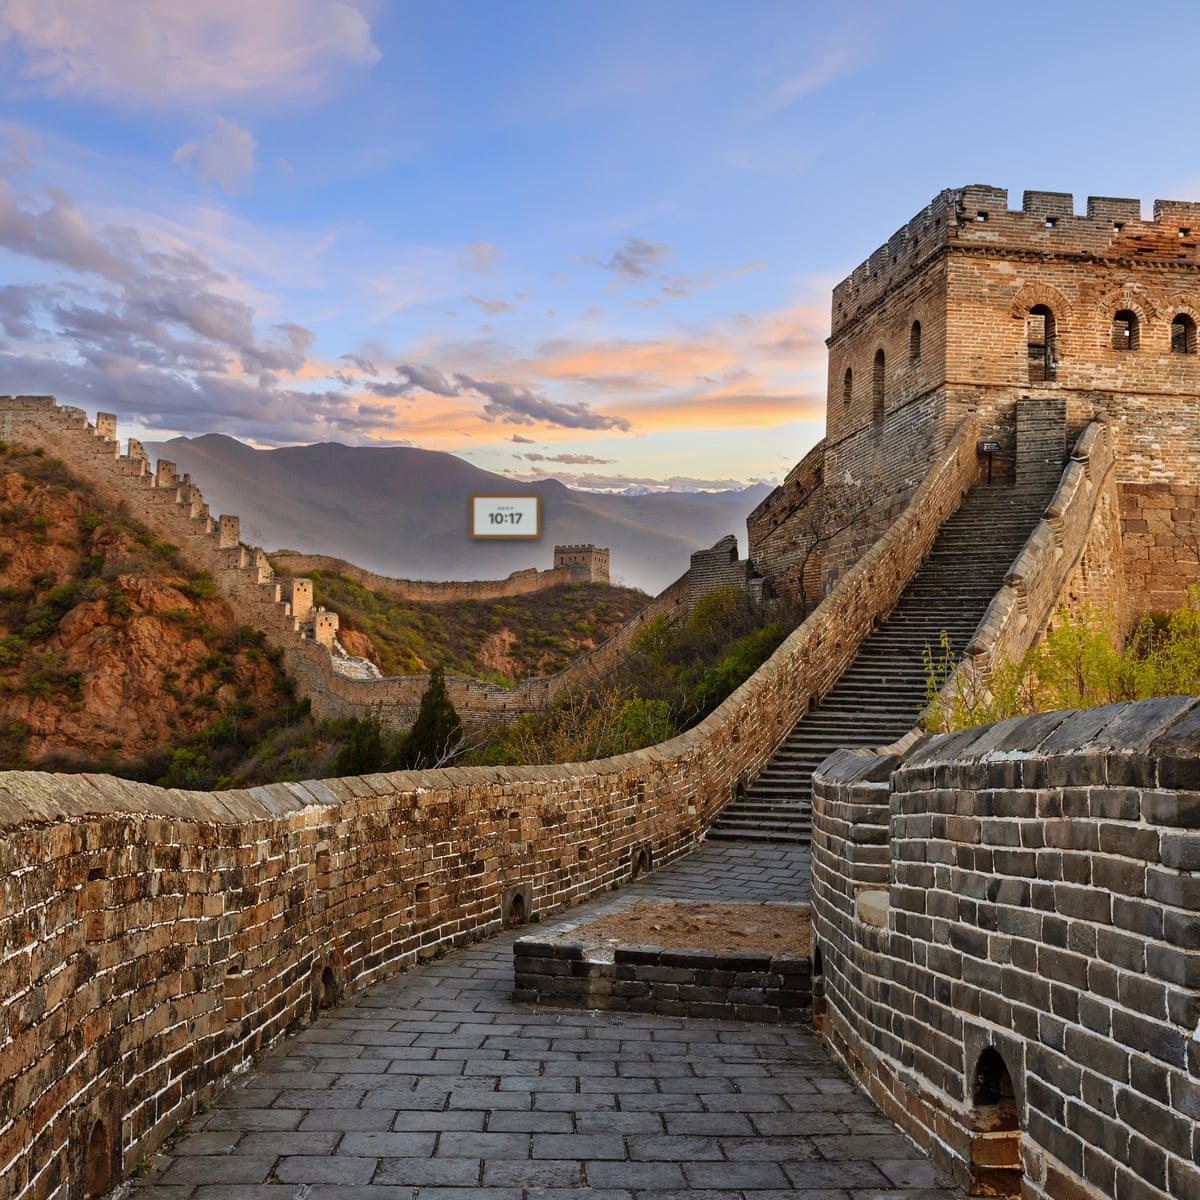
10:17
